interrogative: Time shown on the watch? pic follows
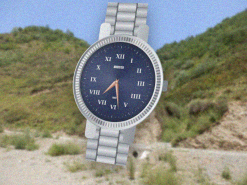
7:28
